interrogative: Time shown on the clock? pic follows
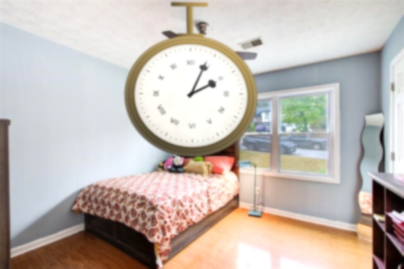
2:04
